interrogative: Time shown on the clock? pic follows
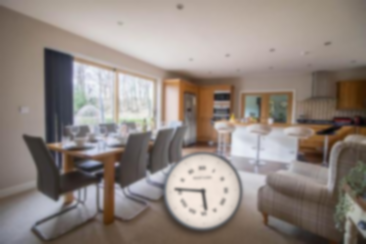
5:46
